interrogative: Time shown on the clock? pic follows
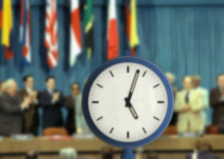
5:03
